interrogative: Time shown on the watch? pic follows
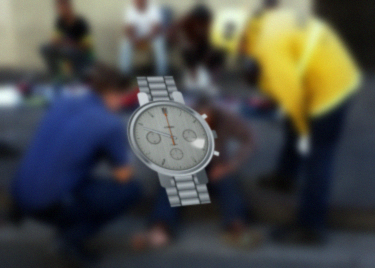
9:49
